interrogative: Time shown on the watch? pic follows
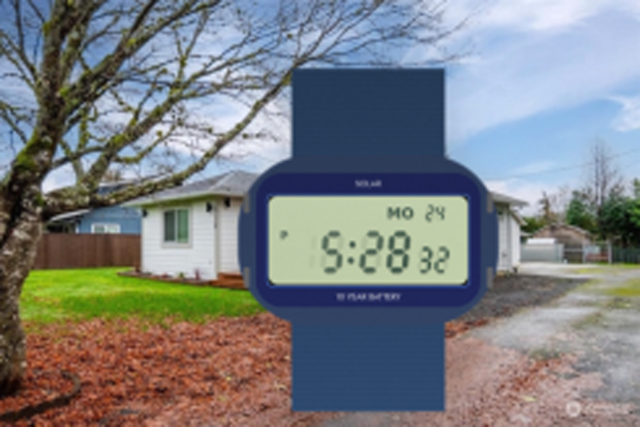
5:28:32
